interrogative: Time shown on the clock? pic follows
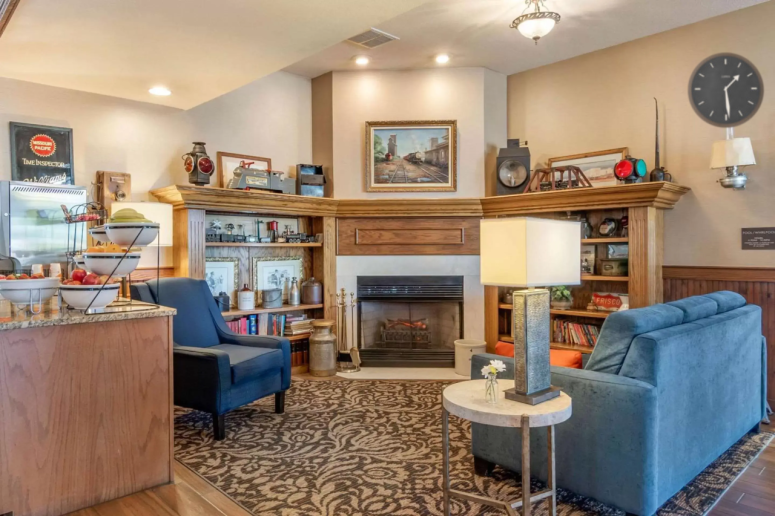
1:29
